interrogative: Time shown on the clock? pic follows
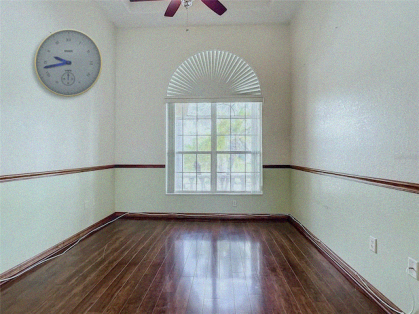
9:43
